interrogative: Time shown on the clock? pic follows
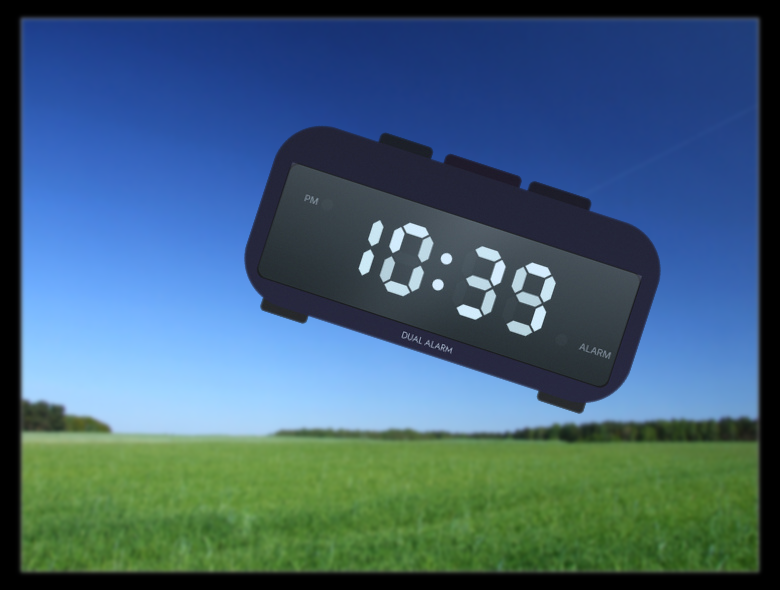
10:39
